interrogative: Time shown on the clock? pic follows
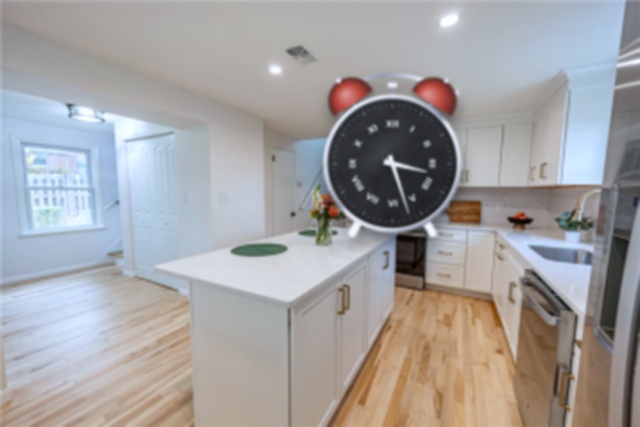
3:27
